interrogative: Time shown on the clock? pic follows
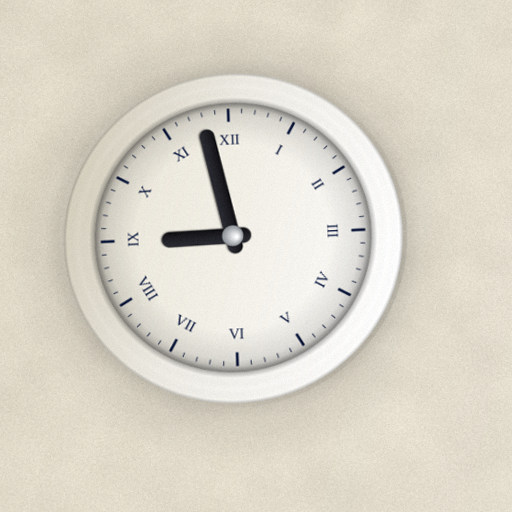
8:58
